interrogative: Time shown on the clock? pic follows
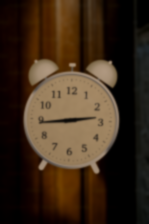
2:44
